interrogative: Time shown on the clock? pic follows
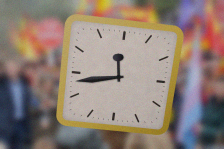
11:43
